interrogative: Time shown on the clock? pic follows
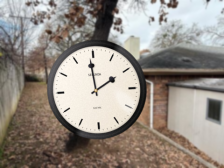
1:59
